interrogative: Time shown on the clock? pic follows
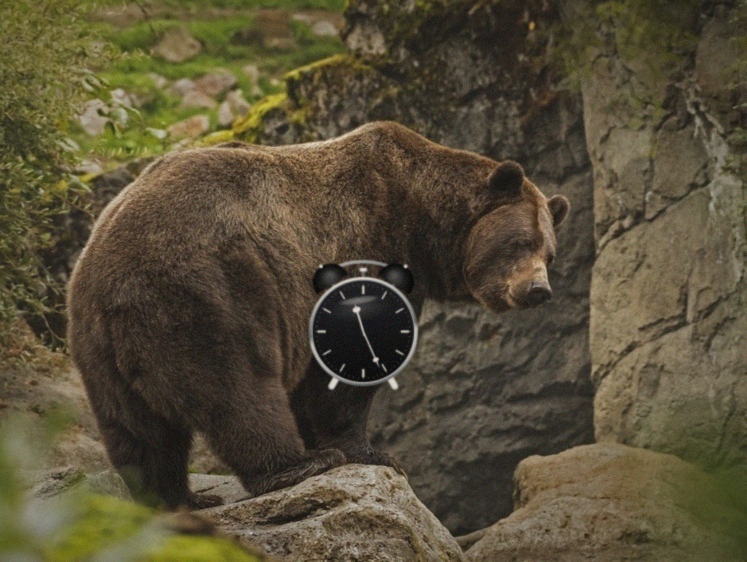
11:26
